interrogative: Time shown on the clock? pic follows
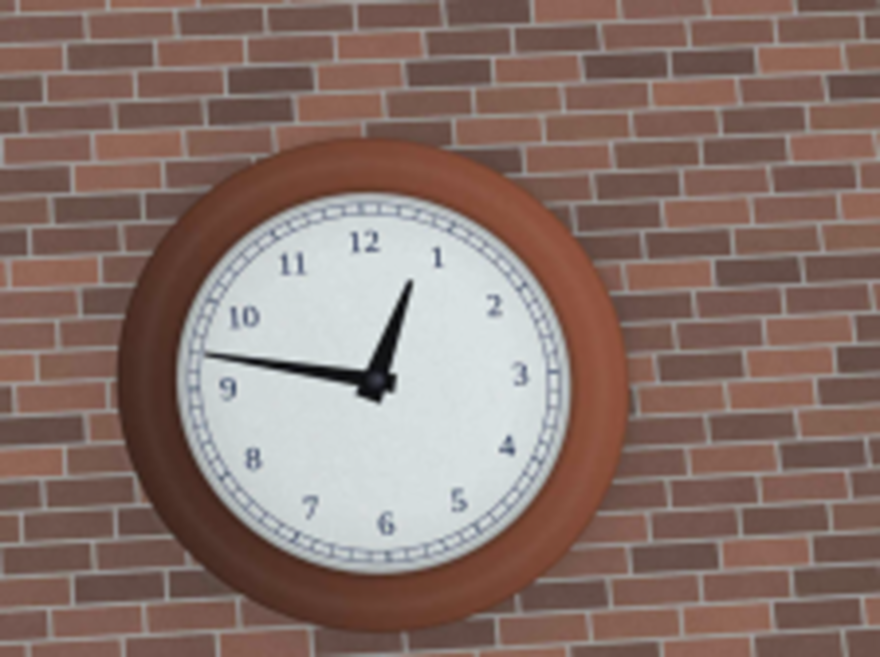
12:47
